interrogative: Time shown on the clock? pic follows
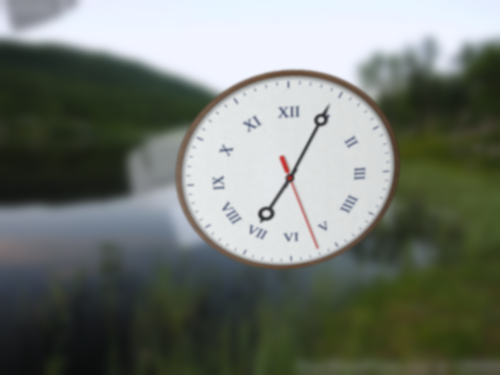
7:04:27
